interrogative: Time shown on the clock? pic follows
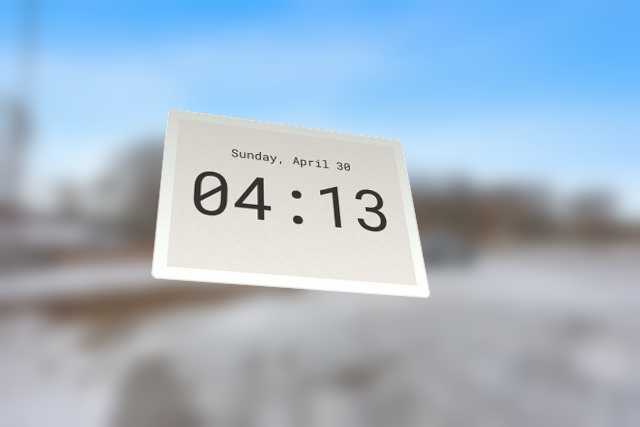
4:13
